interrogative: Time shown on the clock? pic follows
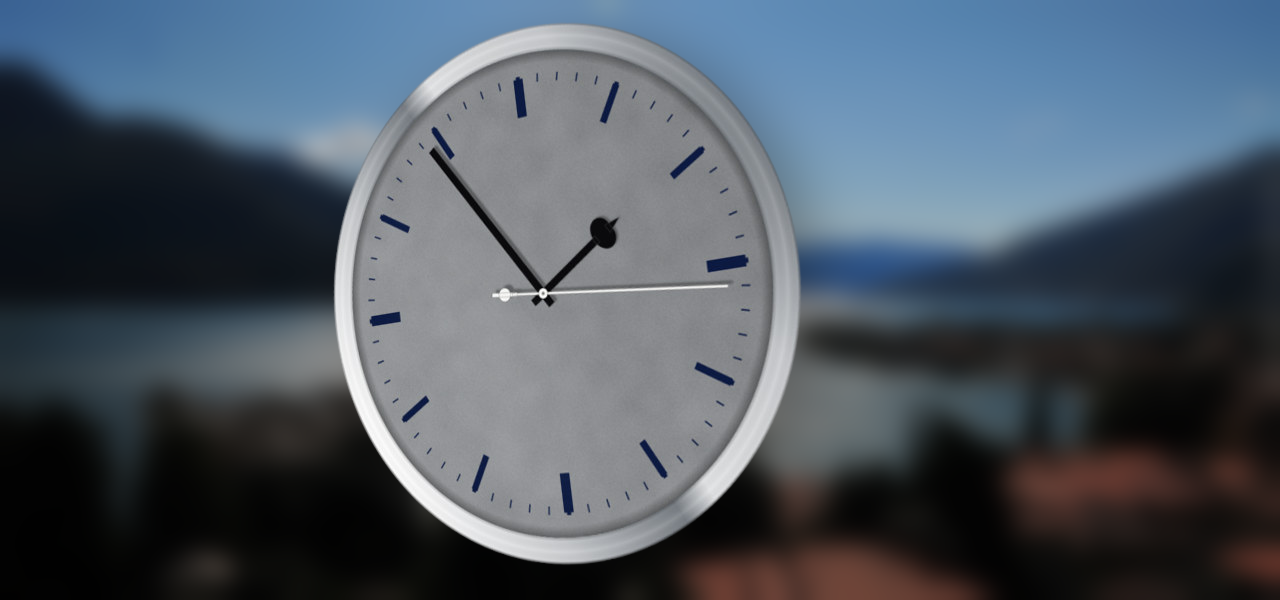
1:54:16
